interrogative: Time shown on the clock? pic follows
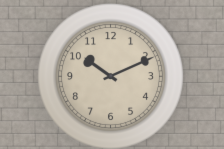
10:11
